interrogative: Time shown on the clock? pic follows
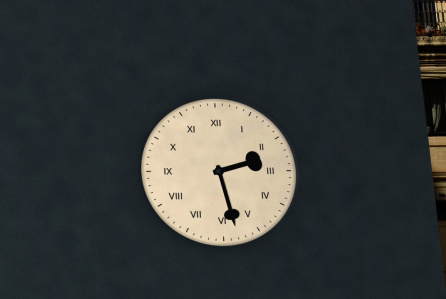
2:28
